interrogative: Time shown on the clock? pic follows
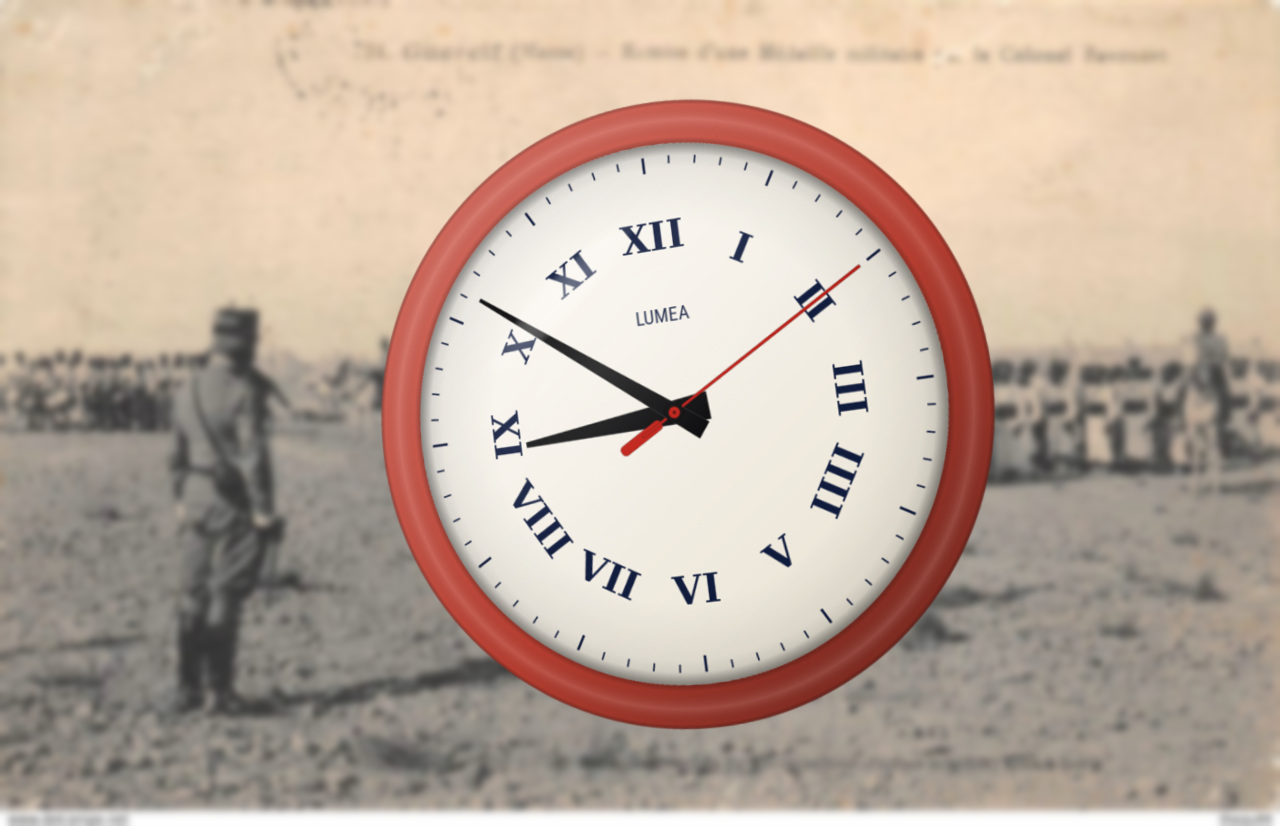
8:51:10
